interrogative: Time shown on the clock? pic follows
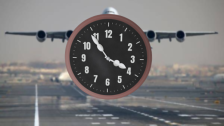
3:54
